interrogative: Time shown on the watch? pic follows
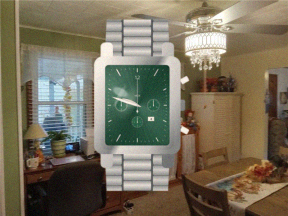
9:48
